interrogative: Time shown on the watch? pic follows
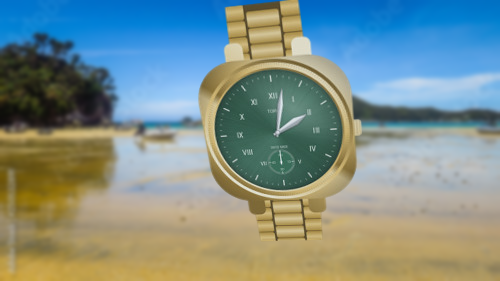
2:02
